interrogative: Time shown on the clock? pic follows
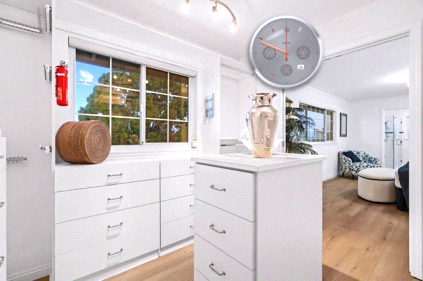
9:49
